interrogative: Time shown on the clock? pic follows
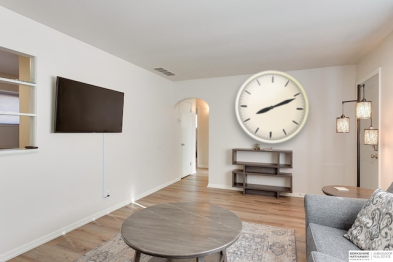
8:11
